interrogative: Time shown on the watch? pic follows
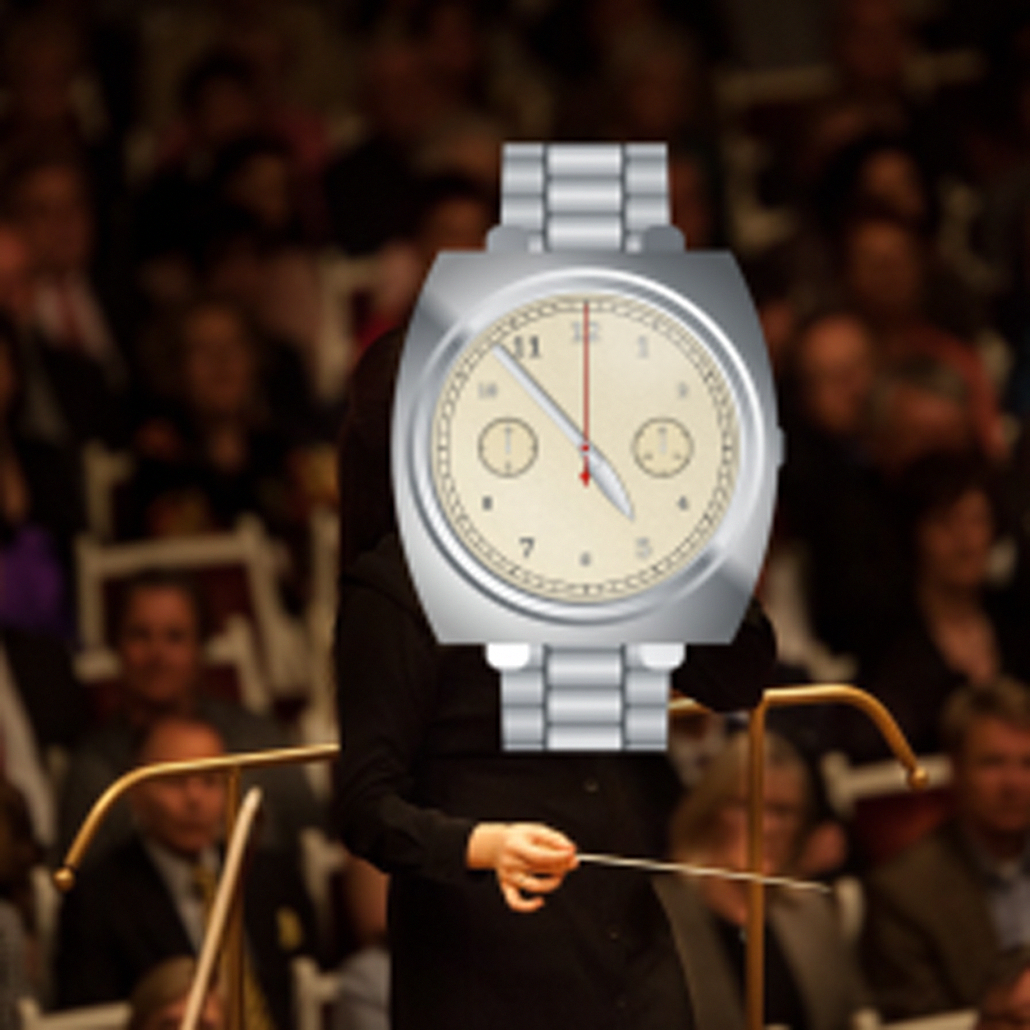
4:53
